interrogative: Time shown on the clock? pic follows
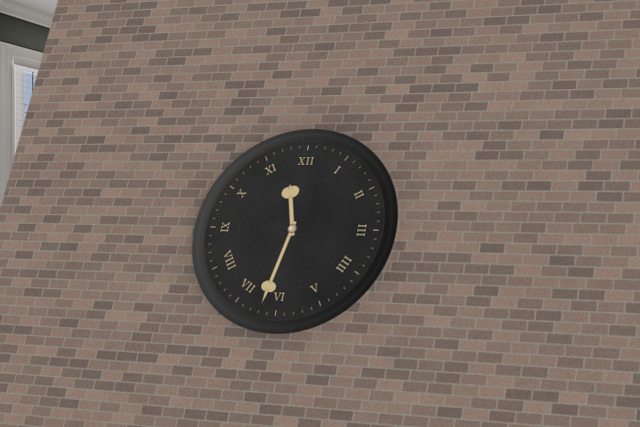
11:32
